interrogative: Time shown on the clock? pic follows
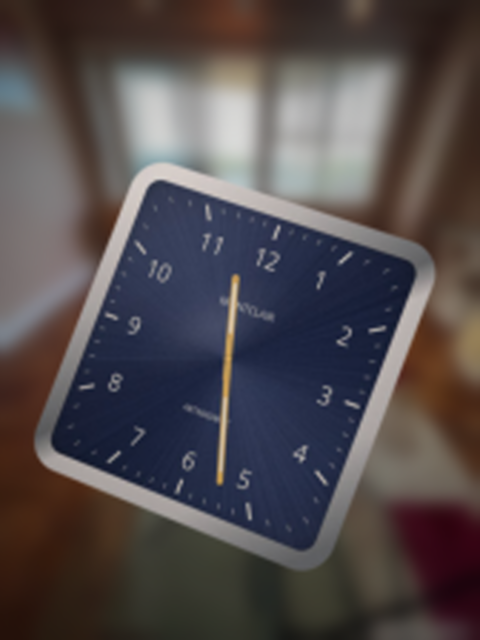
11:27
